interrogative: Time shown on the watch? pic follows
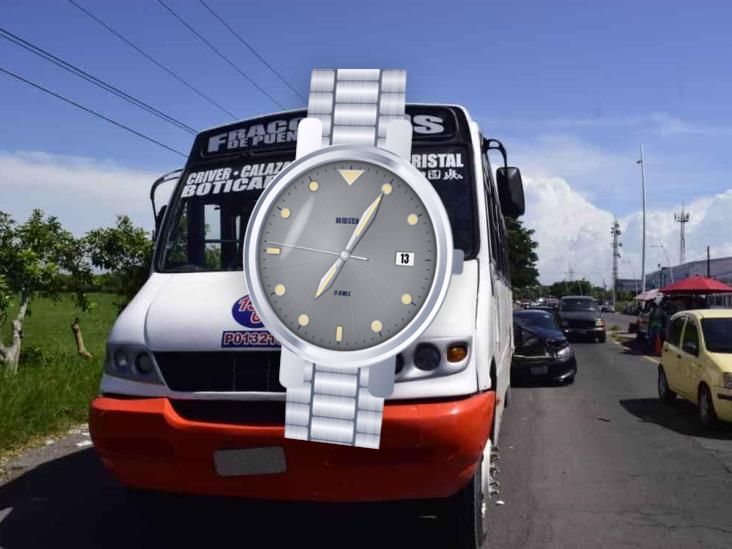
7:04:46
